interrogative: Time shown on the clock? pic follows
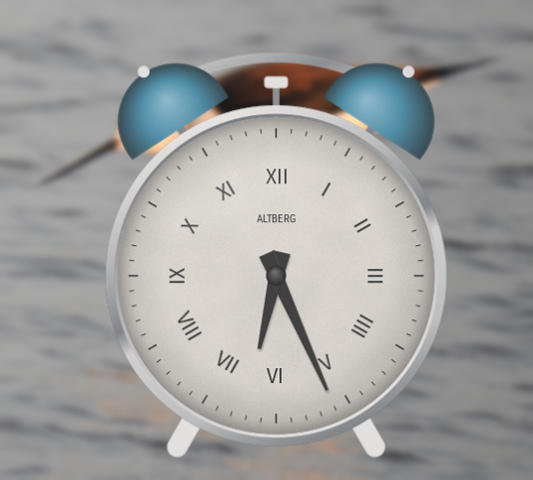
6:26
